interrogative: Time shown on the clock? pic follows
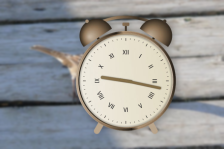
9:17
